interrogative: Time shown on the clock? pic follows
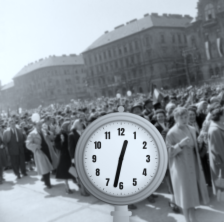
12:32
